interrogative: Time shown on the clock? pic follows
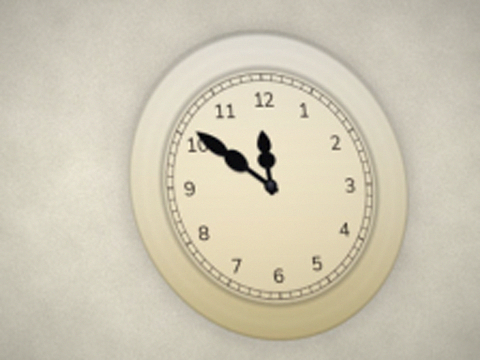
11:51
